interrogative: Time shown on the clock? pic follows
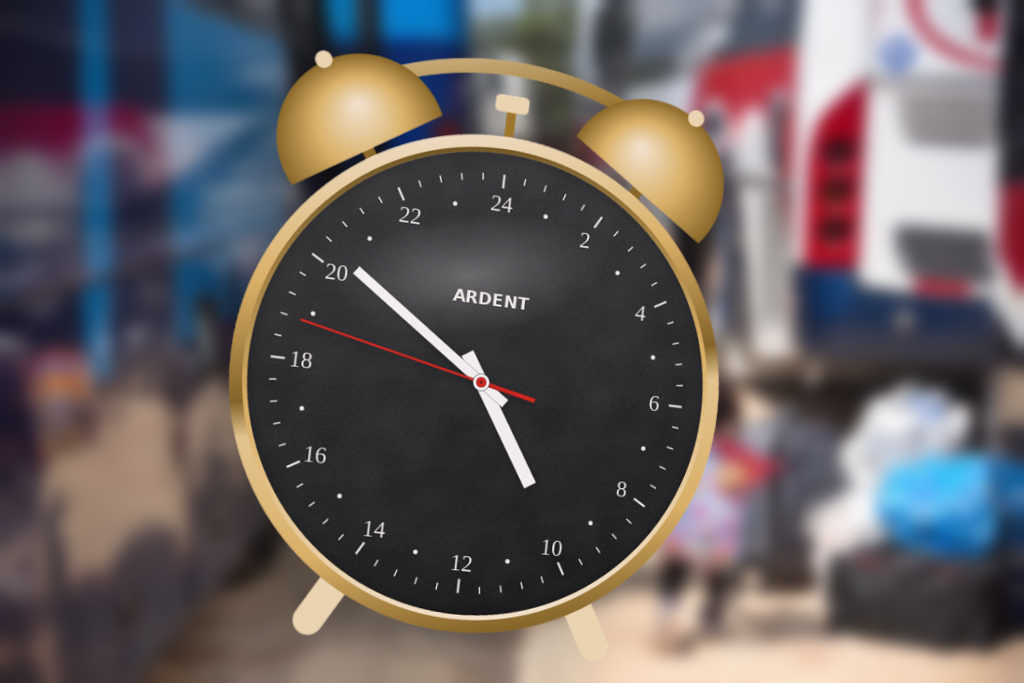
9:50:47
